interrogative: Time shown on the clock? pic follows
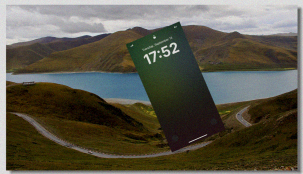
17:52
